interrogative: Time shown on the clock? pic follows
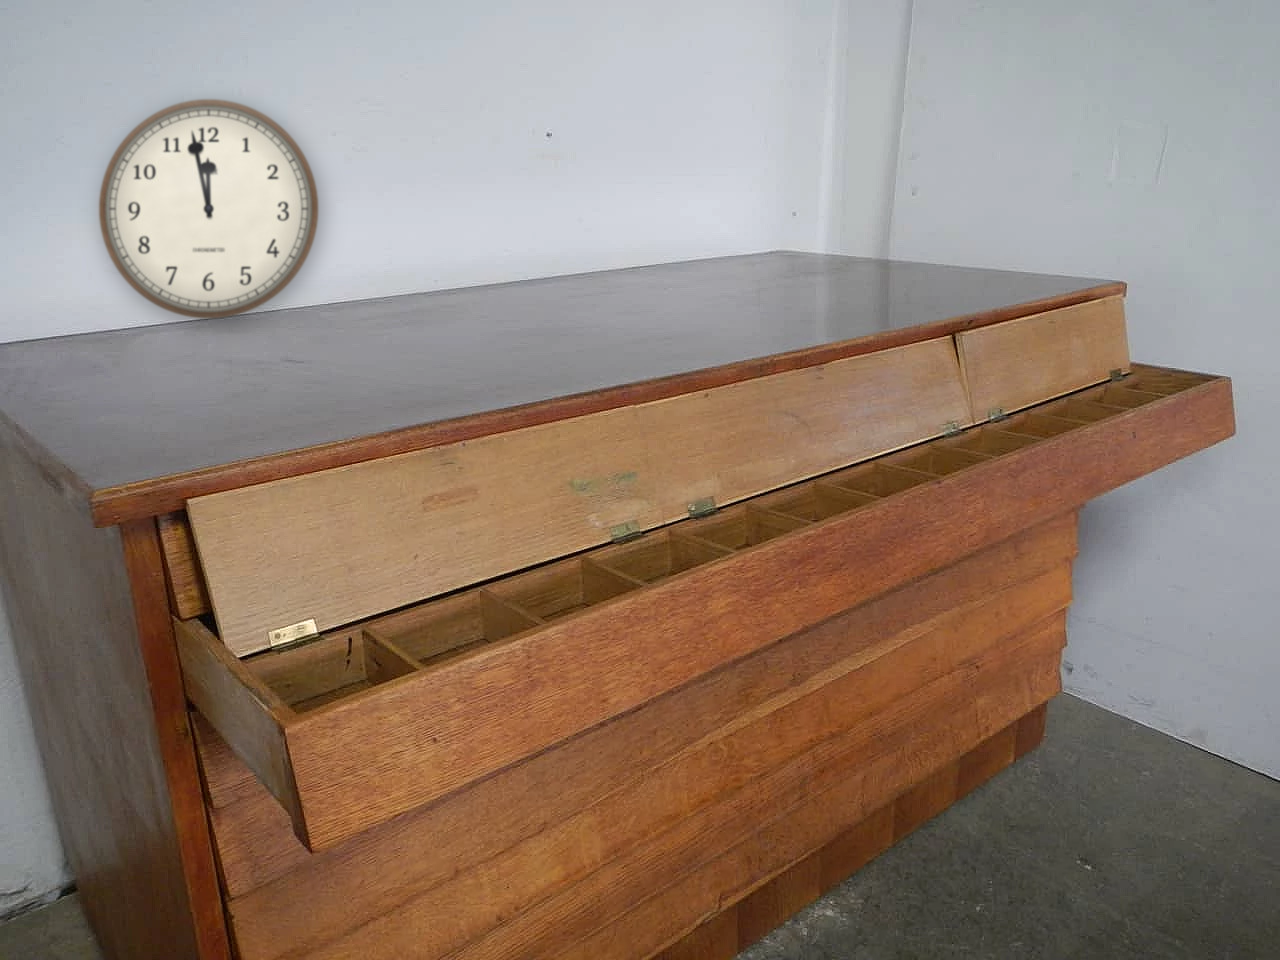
11:58
